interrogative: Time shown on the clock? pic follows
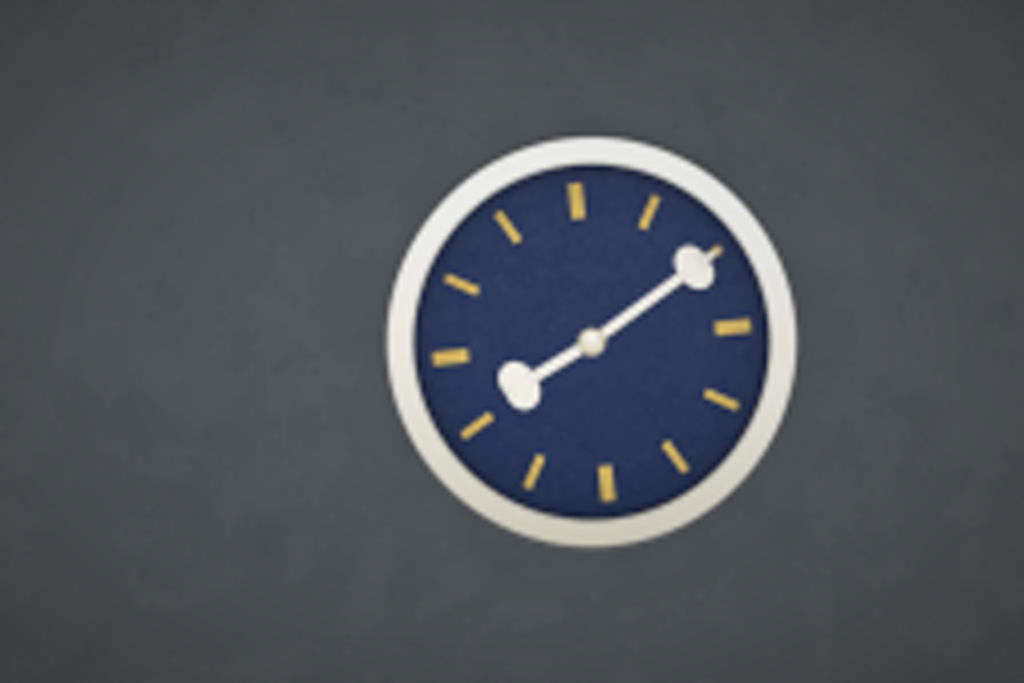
8:10
